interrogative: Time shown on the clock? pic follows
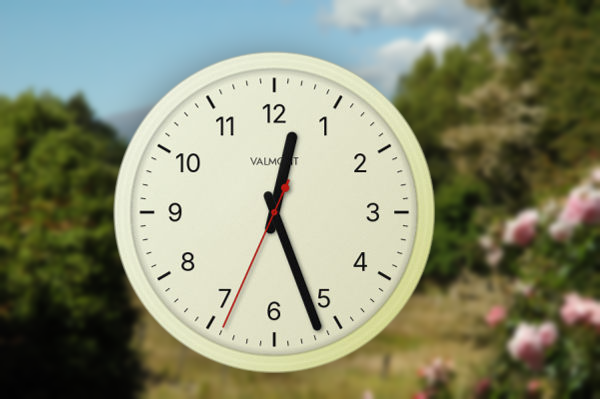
12:26:34
